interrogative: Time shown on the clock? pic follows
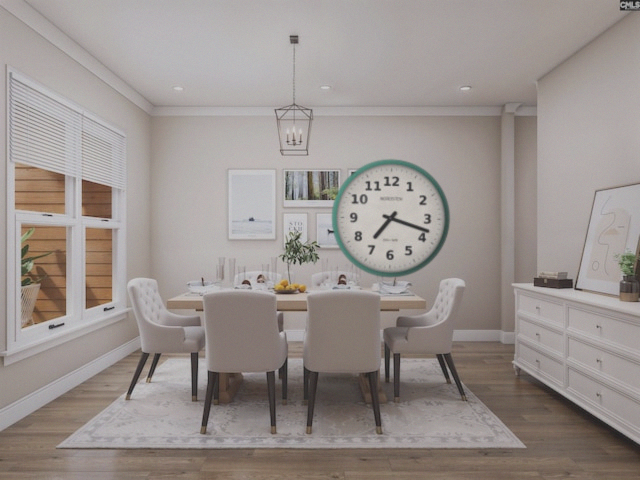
7:18
